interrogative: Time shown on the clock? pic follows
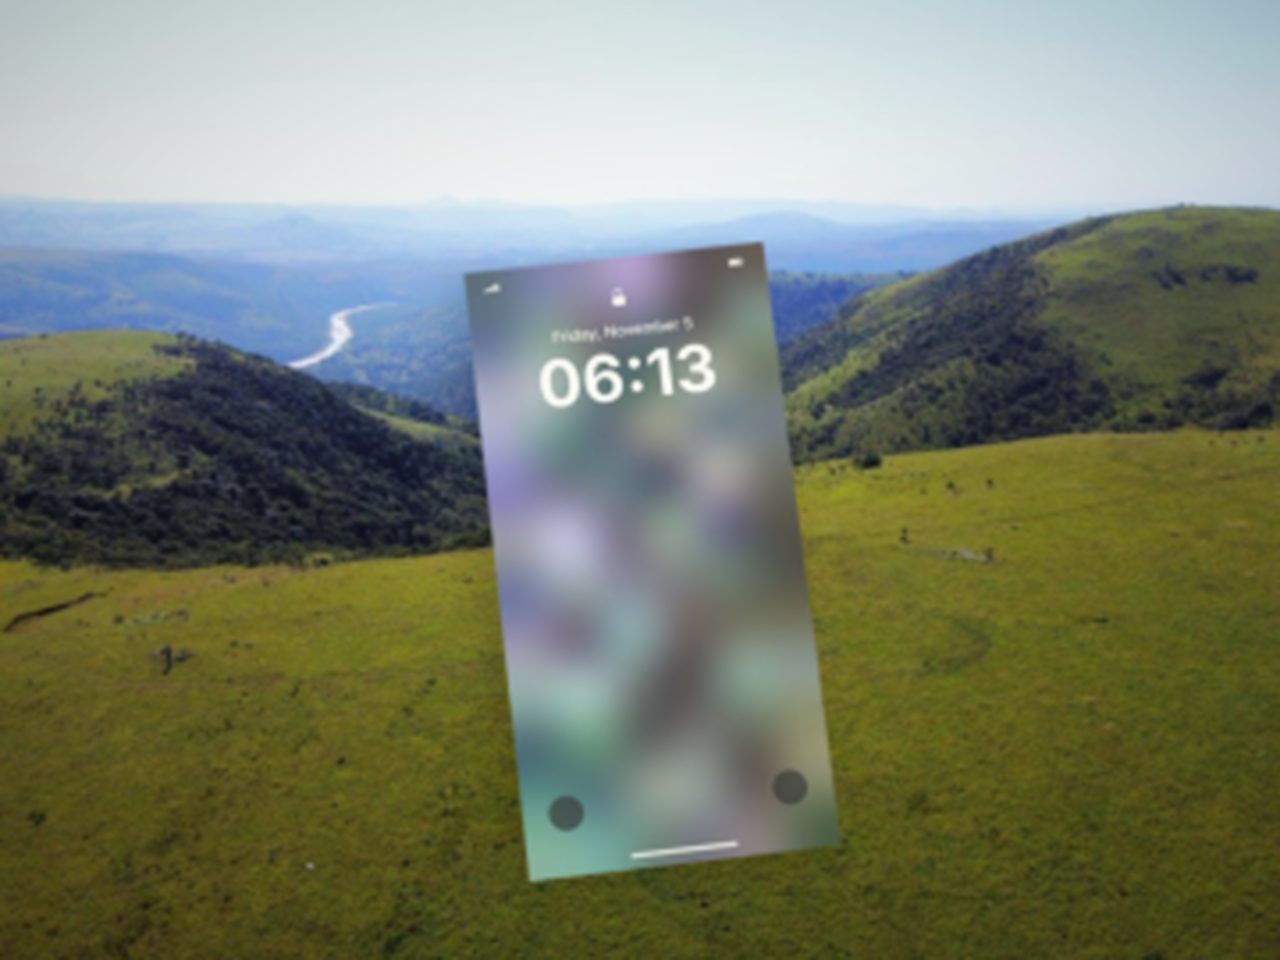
6:13
